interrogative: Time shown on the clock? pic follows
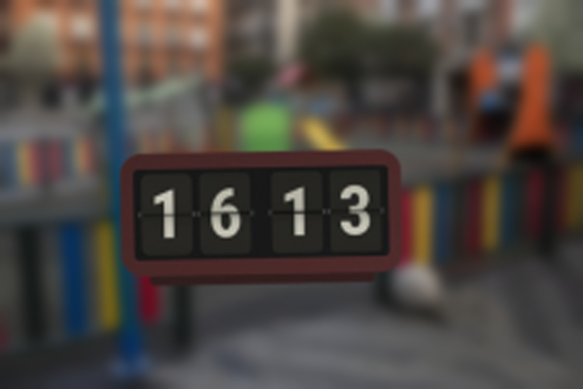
16:13
